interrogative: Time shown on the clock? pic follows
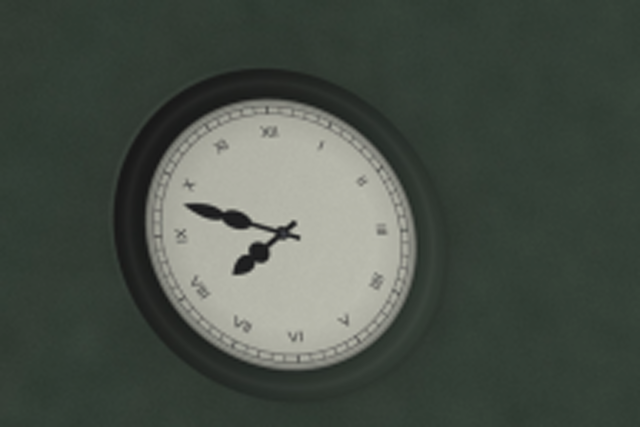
7:48
